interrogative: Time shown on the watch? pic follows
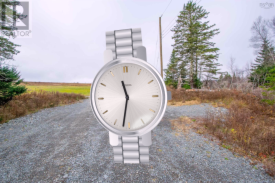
11:32
